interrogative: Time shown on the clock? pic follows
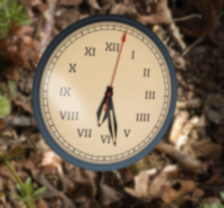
6:28:02
